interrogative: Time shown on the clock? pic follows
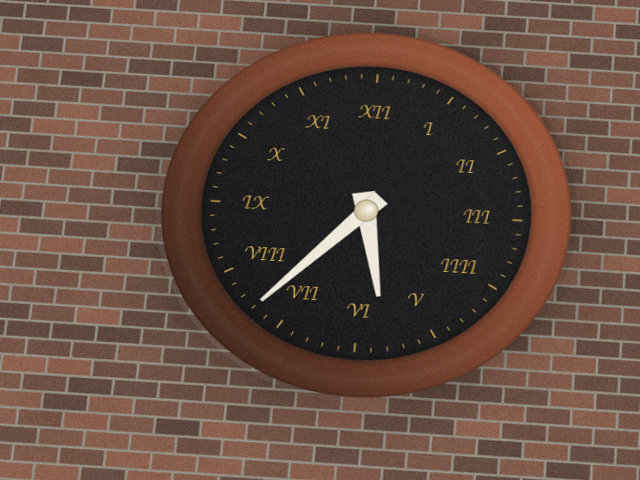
5:37
